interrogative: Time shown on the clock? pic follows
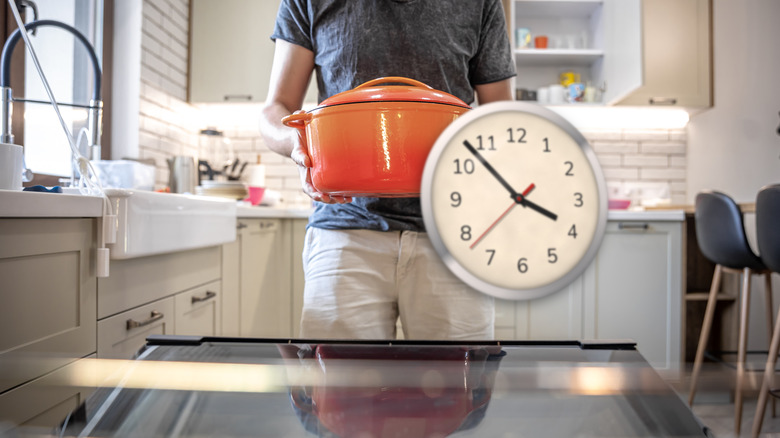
3:52:38
